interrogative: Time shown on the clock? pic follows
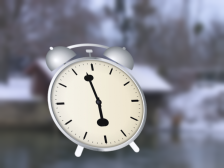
5:58
